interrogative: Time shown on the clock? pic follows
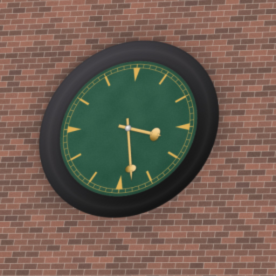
3:28
